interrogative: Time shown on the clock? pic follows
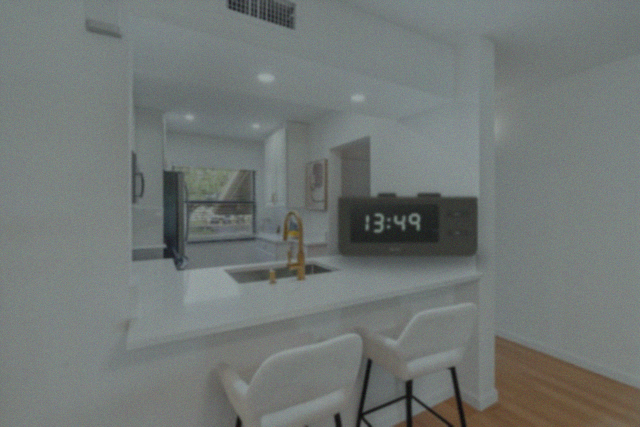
13:49
